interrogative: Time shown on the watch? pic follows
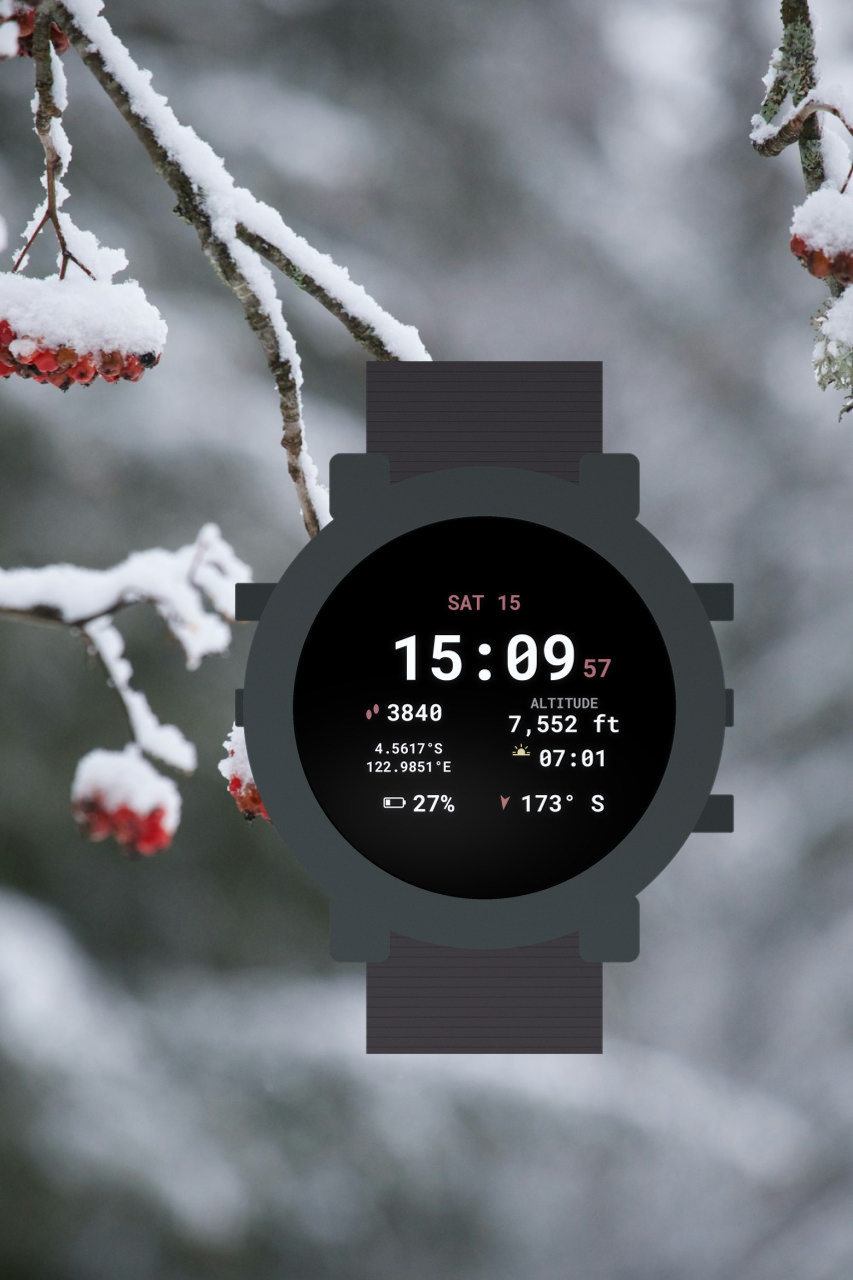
15:09:57
